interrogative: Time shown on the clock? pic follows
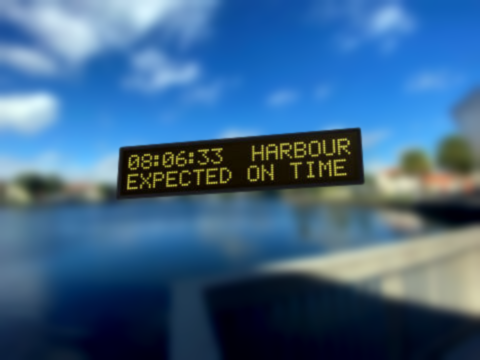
8:06:33
